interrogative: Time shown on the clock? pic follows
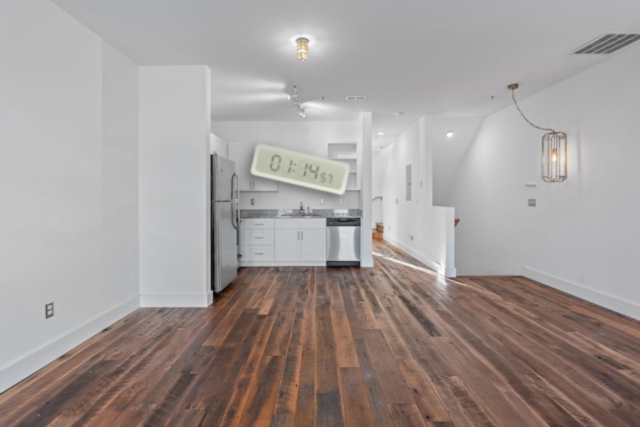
1:14
